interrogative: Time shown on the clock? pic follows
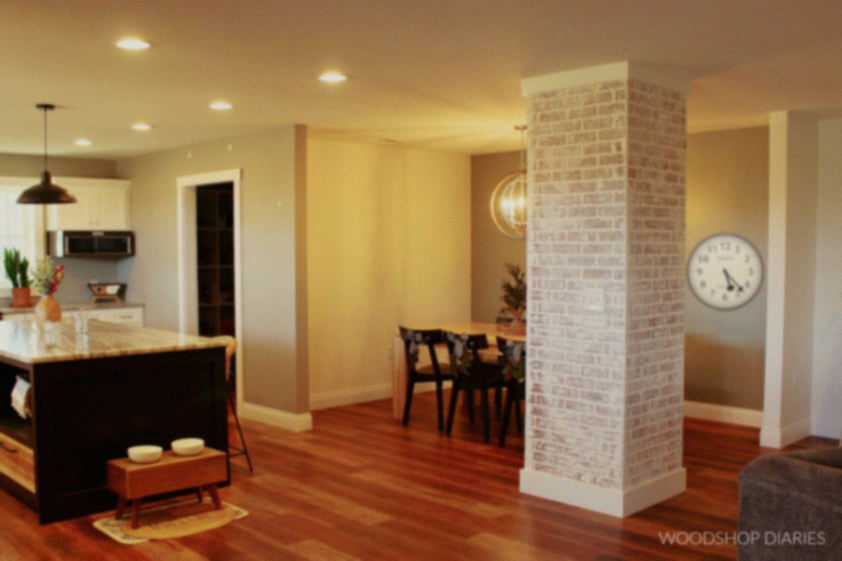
5:23
